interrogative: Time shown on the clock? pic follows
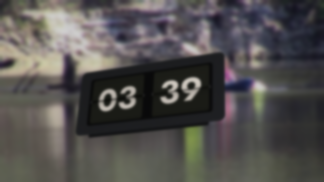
3:39
